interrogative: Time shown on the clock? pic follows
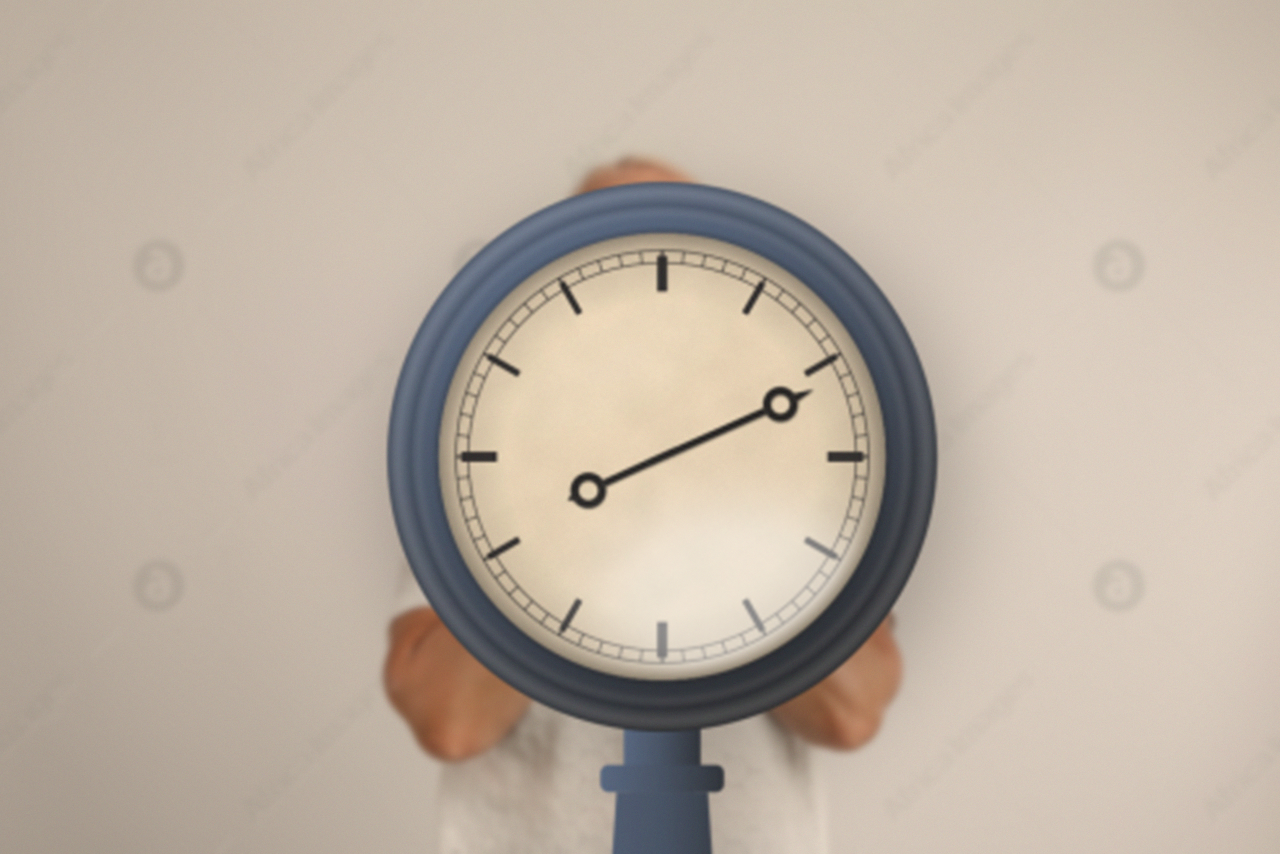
8:11
